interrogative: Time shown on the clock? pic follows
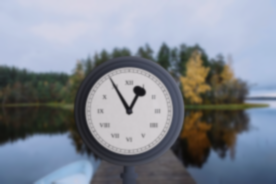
12:55
